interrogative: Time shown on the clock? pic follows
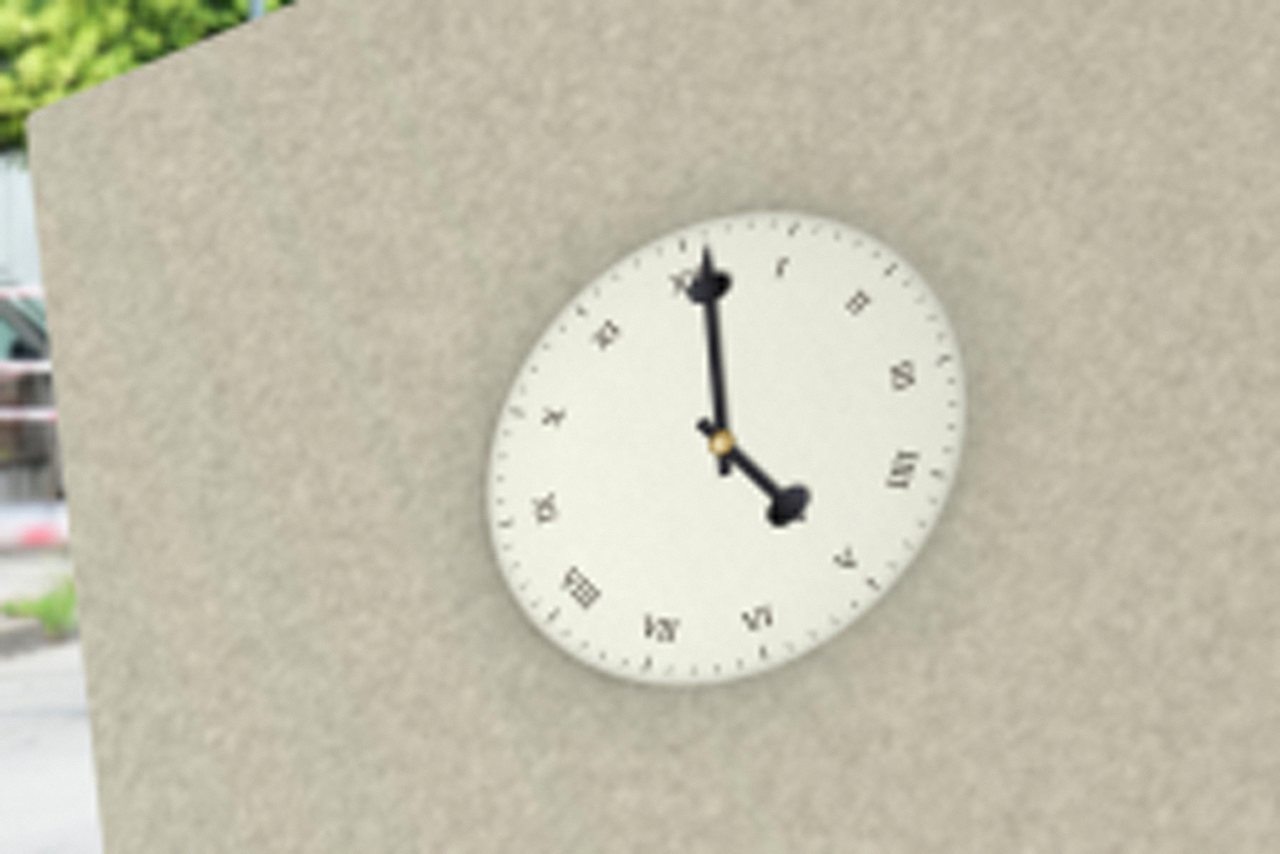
5:01
